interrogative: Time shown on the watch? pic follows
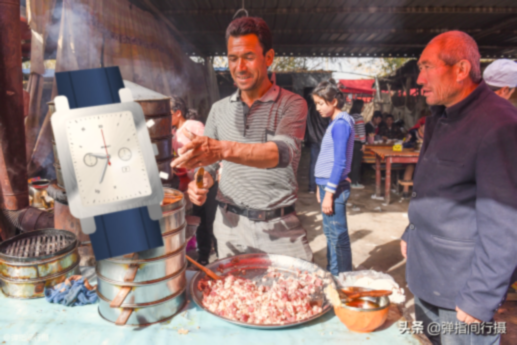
9:35
